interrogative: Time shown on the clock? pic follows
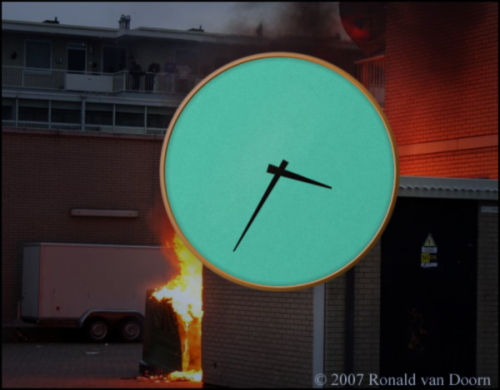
3:35
